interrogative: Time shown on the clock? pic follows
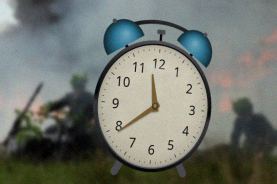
11:39
